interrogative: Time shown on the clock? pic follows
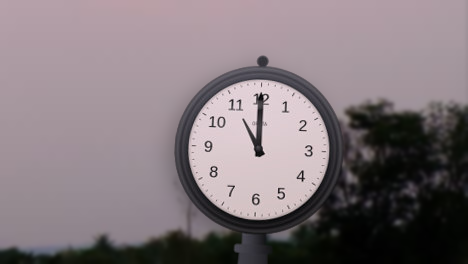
11:00
